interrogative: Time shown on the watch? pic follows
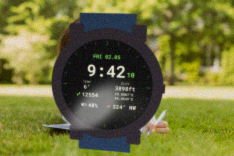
9:42
